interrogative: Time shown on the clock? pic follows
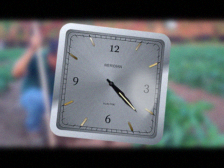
4:22
